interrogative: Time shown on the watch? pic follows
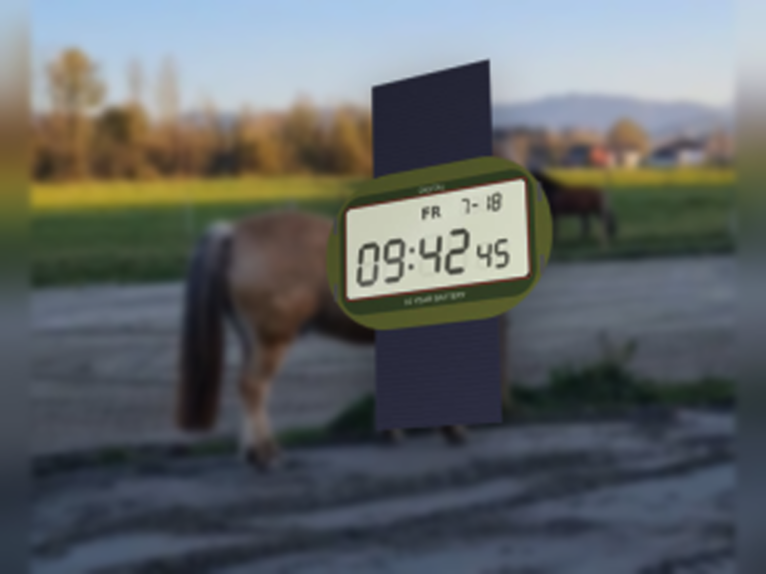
9:42:45
